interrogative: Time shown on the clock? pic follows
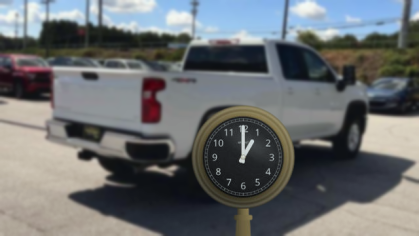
1:00
